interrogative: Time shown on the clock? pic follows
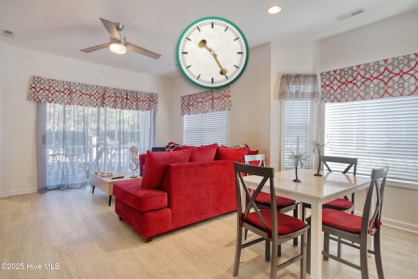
10:25
